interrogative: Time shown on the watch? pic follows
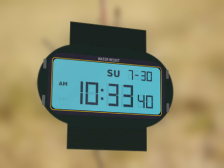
10:33:40
